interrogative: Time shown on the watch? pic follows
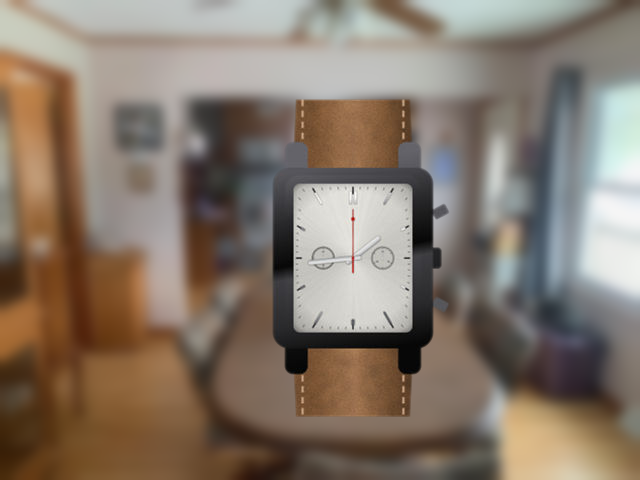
1:44
